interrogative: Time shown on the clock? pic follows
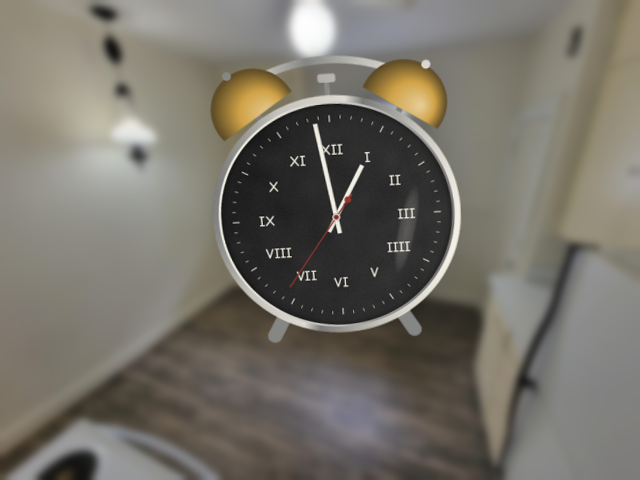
12:58:36
